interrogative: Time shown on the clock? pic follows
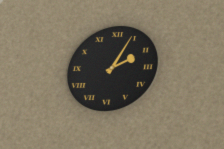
2:04
